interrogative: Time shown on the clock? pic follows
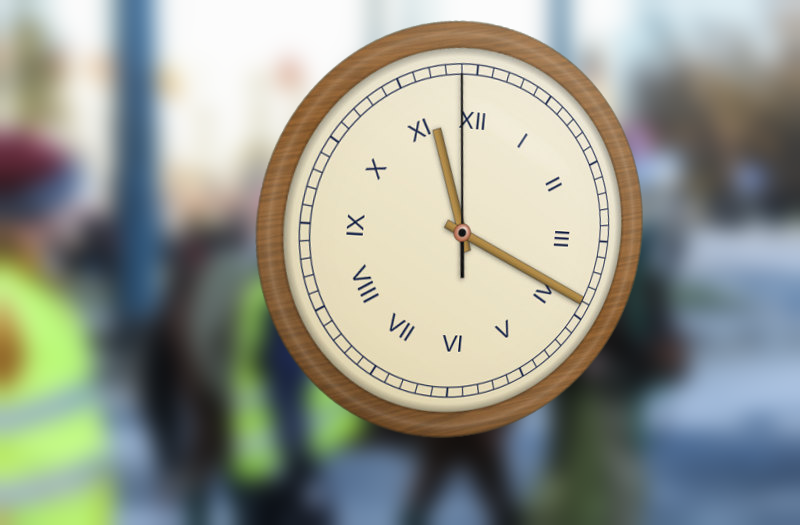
11:18:59
